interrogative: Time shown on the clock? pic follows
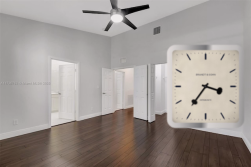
3:36
